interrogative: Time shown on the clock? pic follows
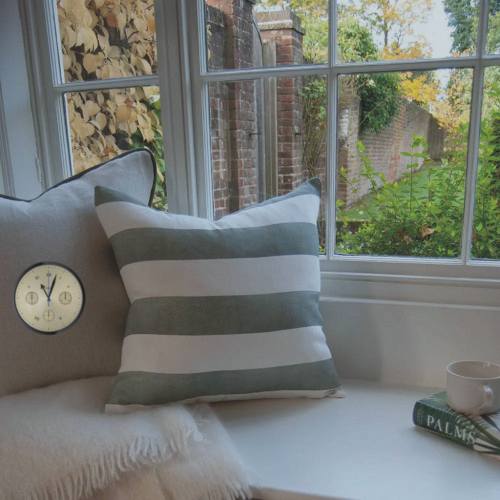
11:03
